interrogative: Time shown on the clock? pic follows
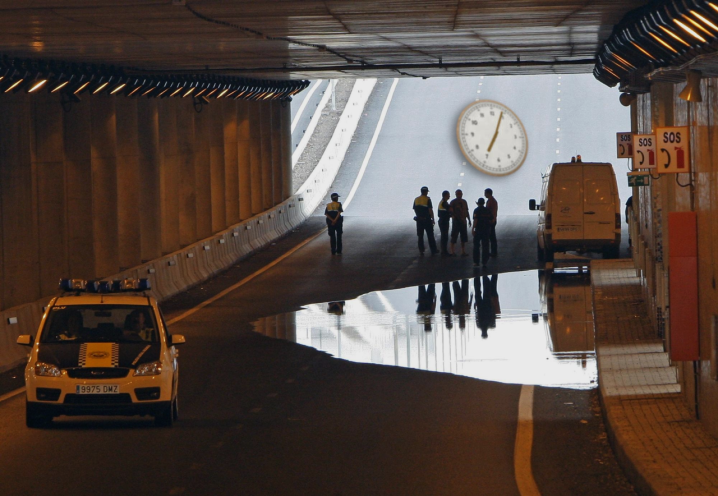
7:04
